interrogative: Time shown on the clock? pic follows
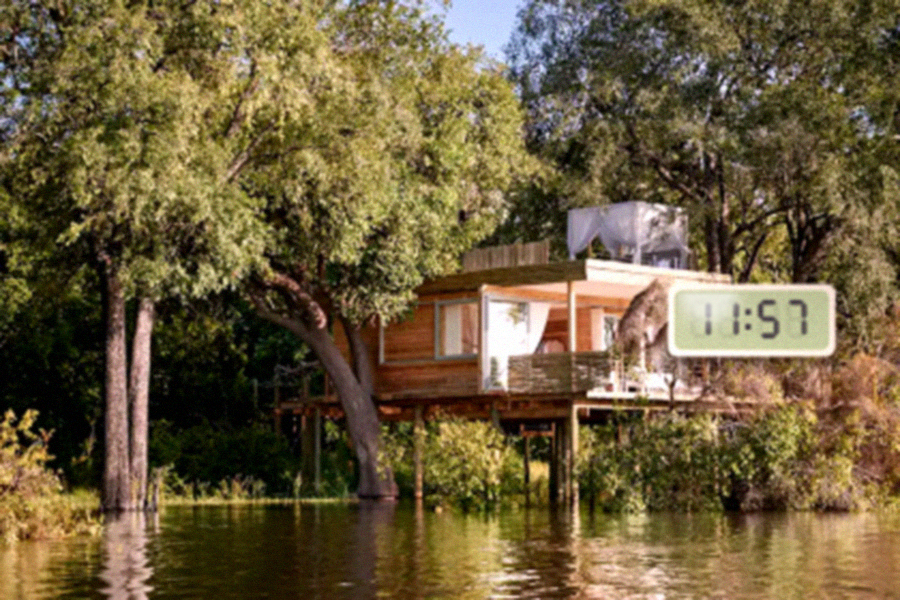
11:57
